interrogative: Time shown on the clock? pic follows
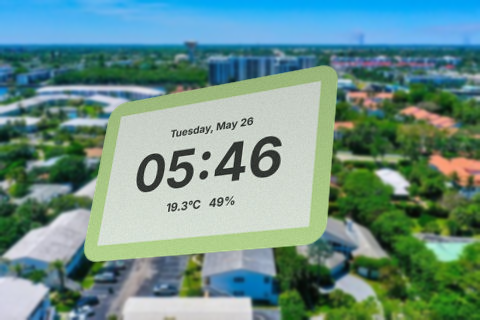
5:46
